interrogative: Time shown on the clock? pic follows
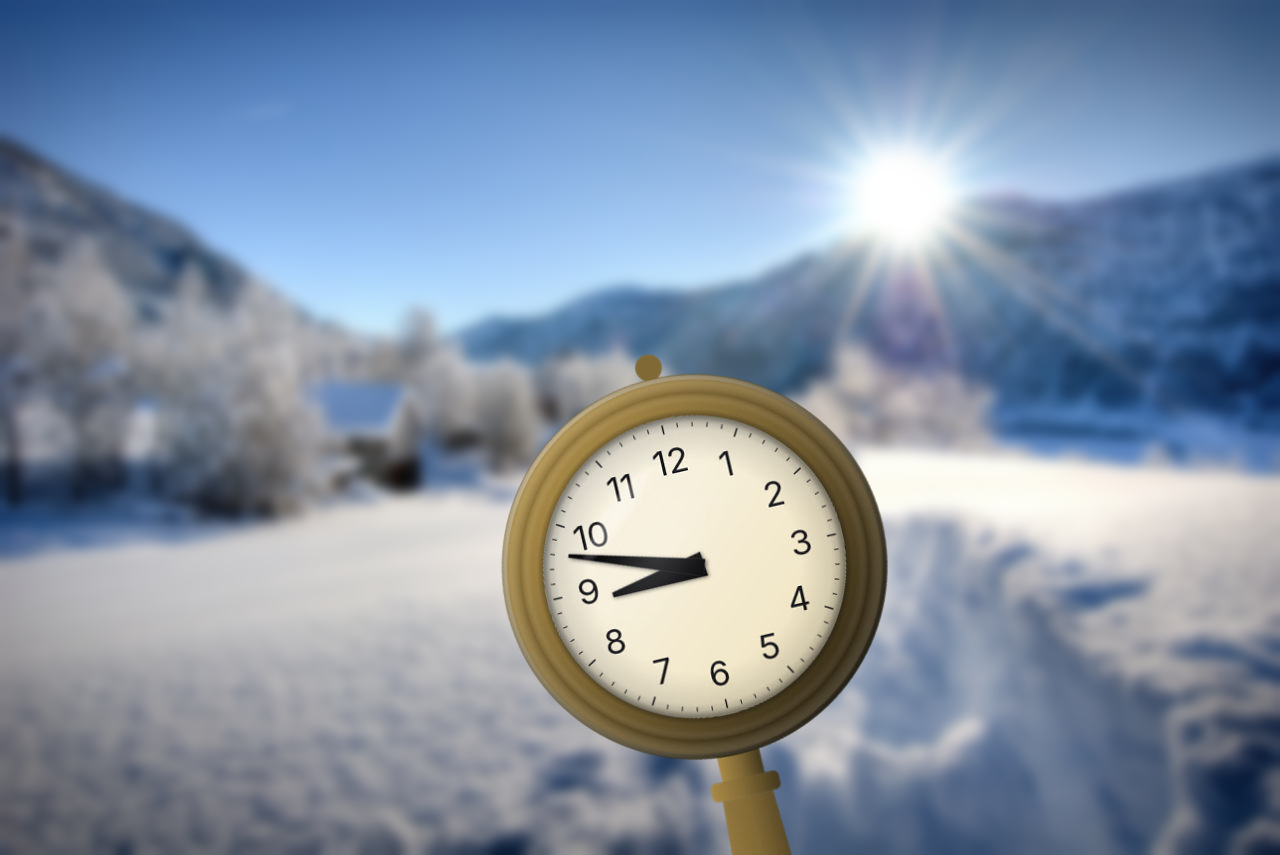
8:48
